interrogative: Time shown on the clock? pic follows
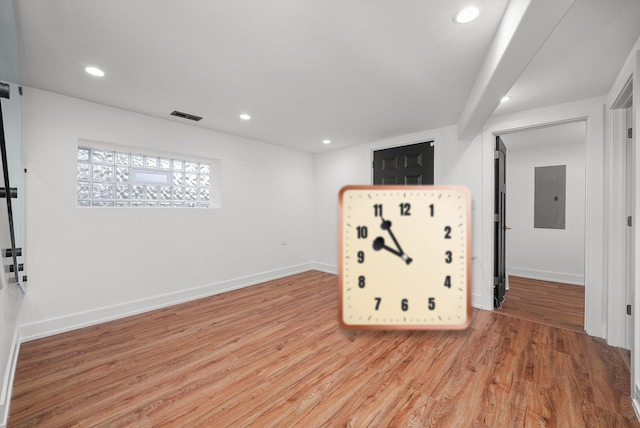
9:55
